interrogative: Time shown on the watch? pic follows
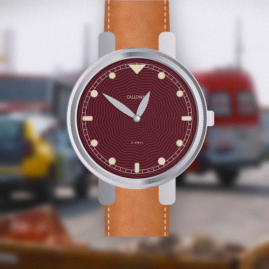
12:51
